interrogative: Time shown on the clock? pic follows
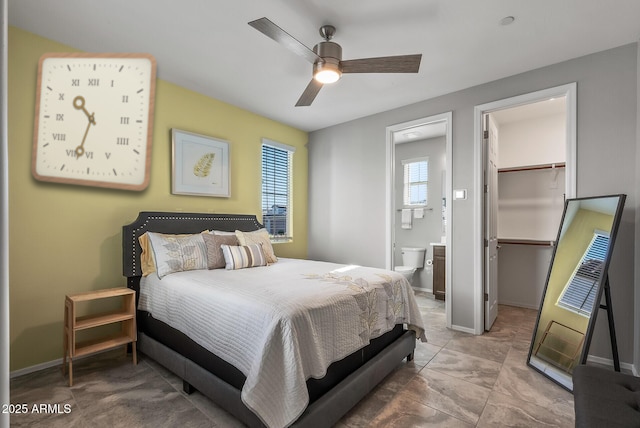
10:33
